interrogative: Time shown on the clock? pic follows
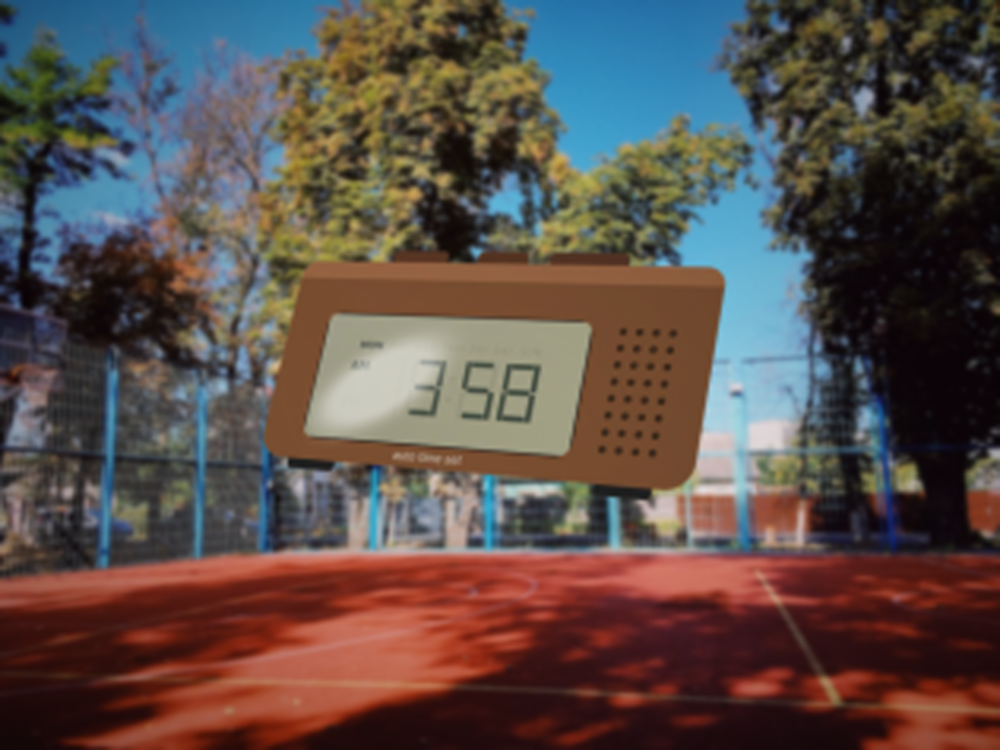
3:58
